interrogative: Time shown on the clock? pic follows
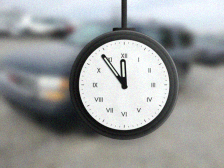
11:54
